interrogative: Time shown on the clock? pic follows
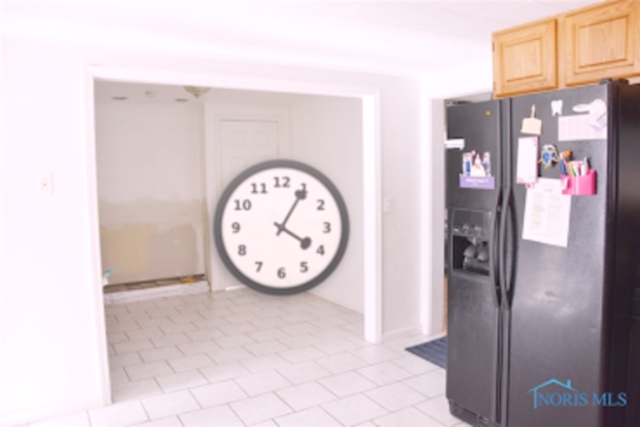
4:05
